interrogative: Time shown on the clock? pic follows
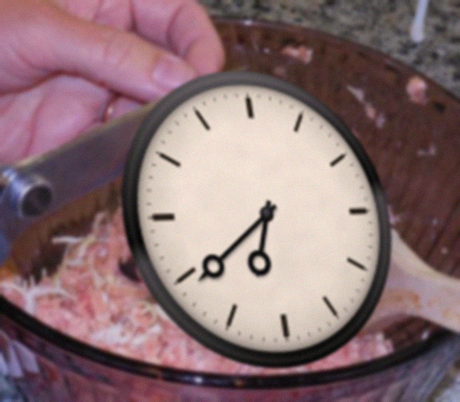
6:39
